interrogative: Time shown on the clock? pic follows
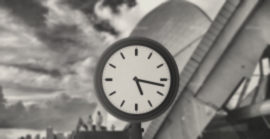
5:17
